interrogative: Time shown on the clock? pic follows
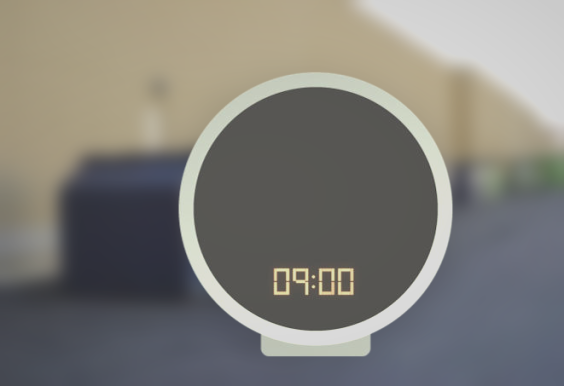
9:00
